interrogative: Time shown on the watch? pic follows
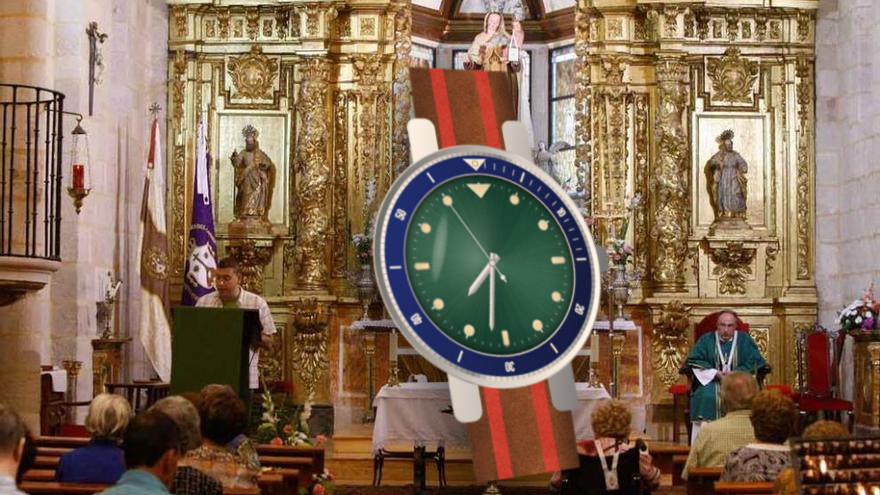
7:31:55
